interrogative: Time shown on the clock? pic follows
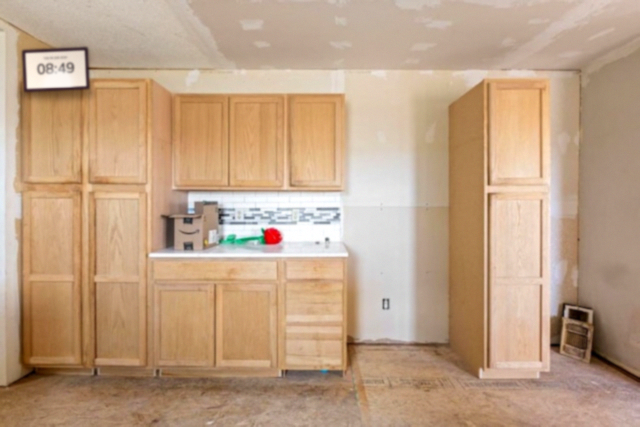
8:49
